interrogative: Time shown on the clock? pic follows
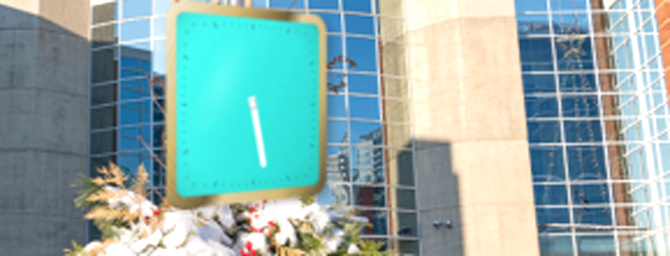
5:28
